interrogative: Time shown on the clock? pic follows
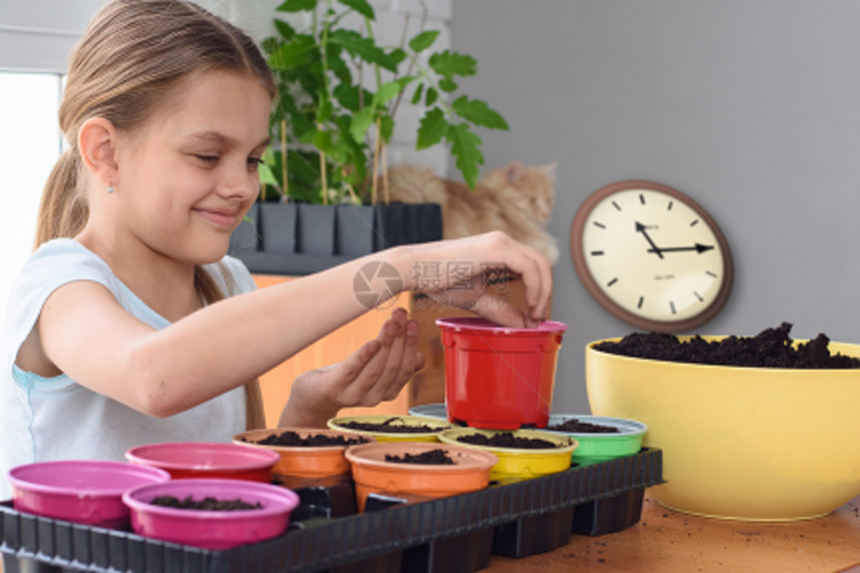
11:15
